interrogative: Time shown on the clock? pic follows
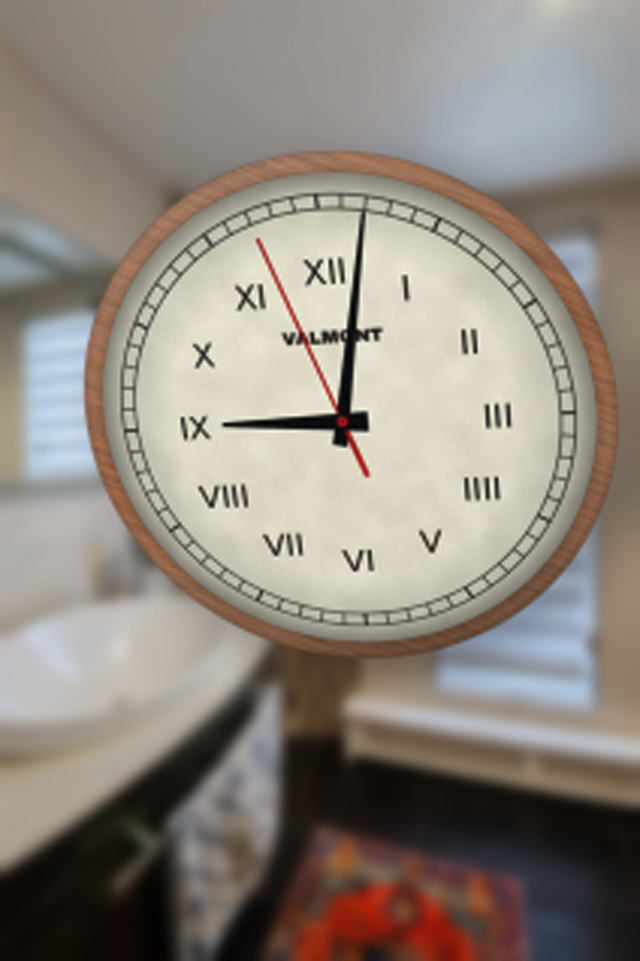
9:01:57
